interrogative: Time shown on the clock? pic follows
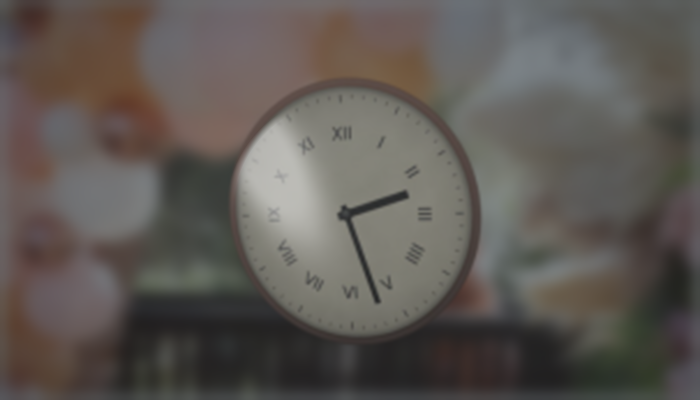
2:27
